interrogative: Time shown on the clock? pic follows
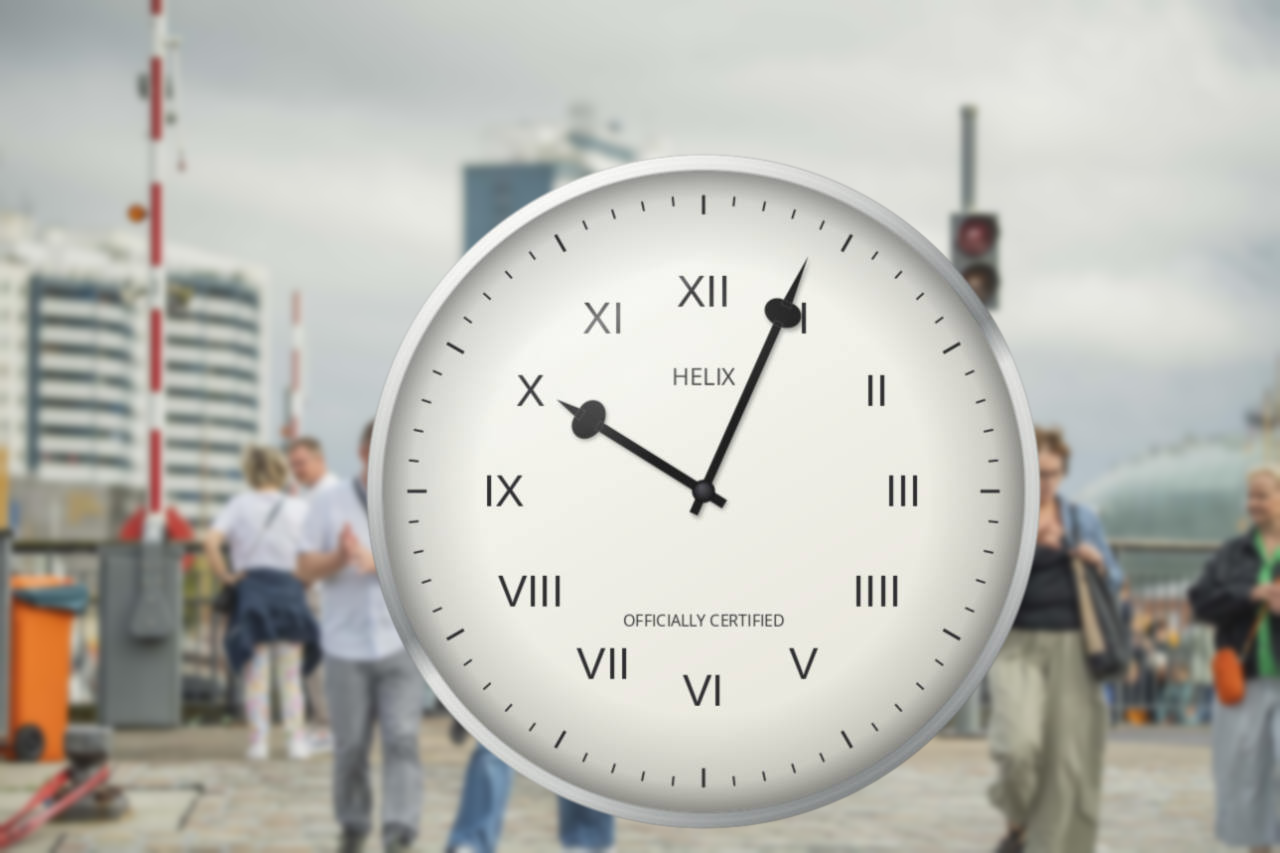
10:04
